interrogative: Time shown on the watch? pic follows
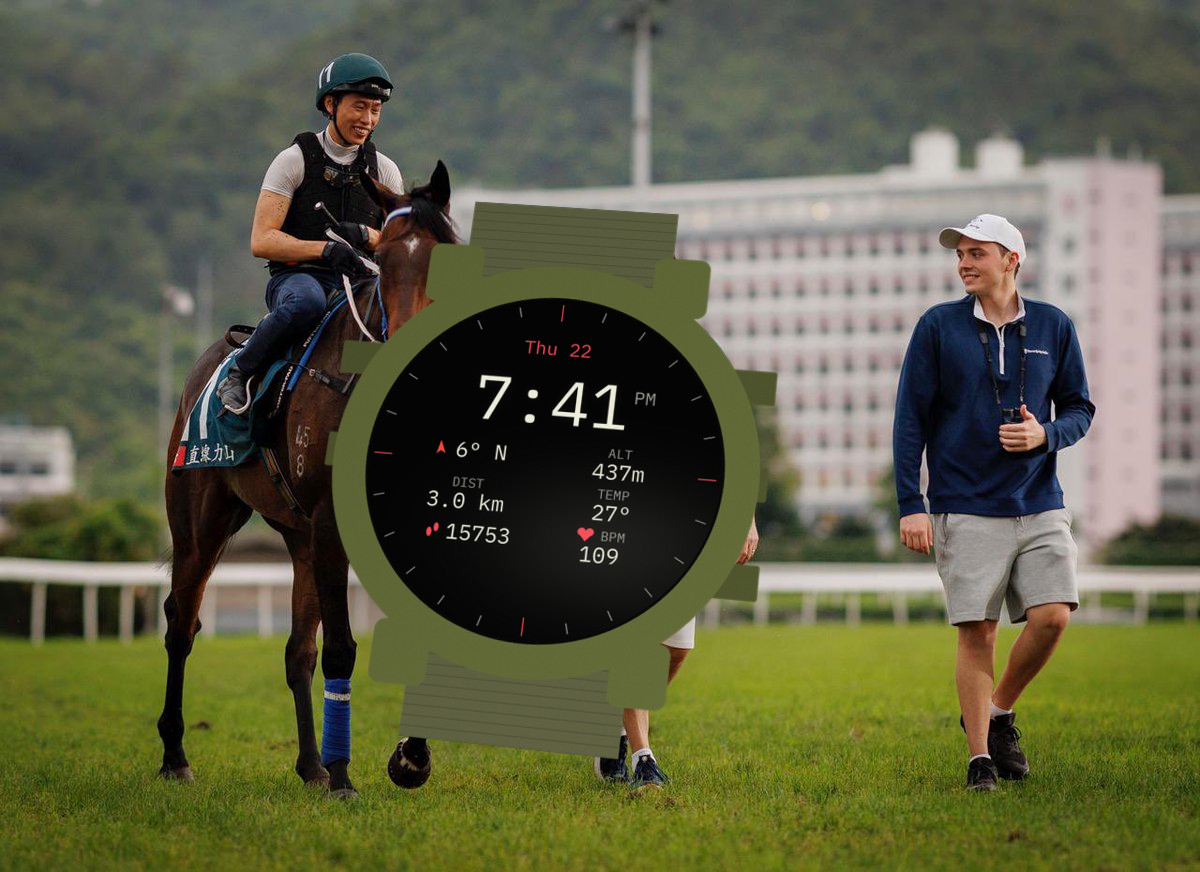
7:41
